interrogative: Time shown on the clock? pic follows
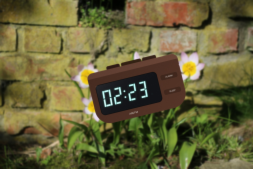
2:23
